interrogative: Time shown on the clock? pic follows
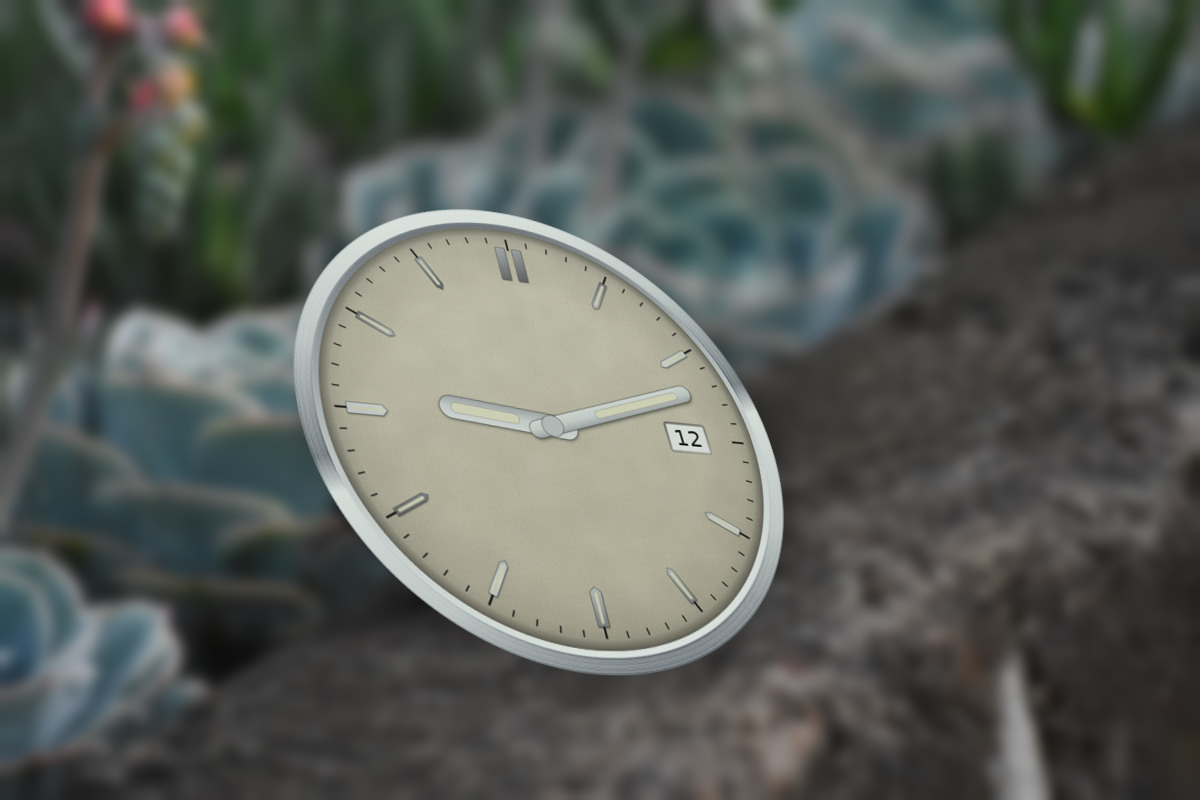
9:12
